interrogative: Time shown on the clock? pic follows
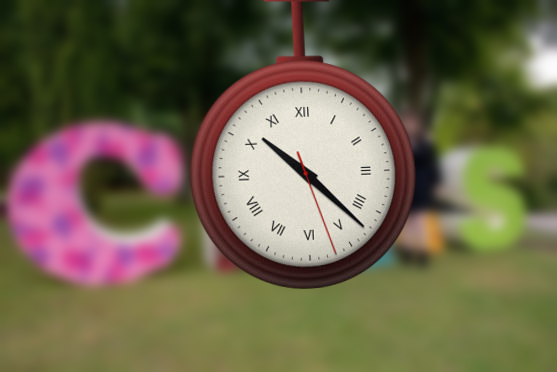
10:22:27
